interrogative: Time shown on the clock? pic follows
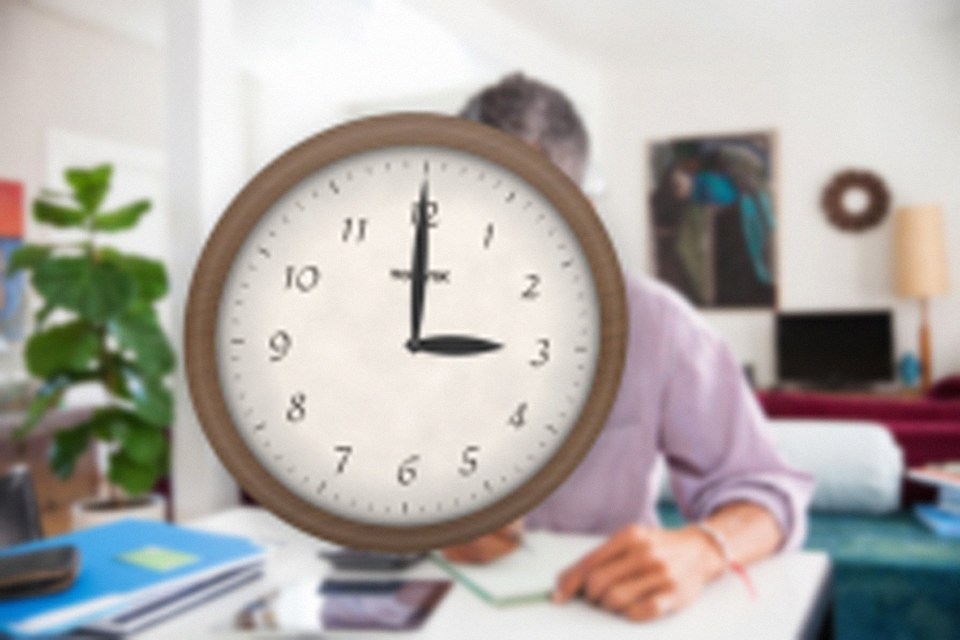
3:00
